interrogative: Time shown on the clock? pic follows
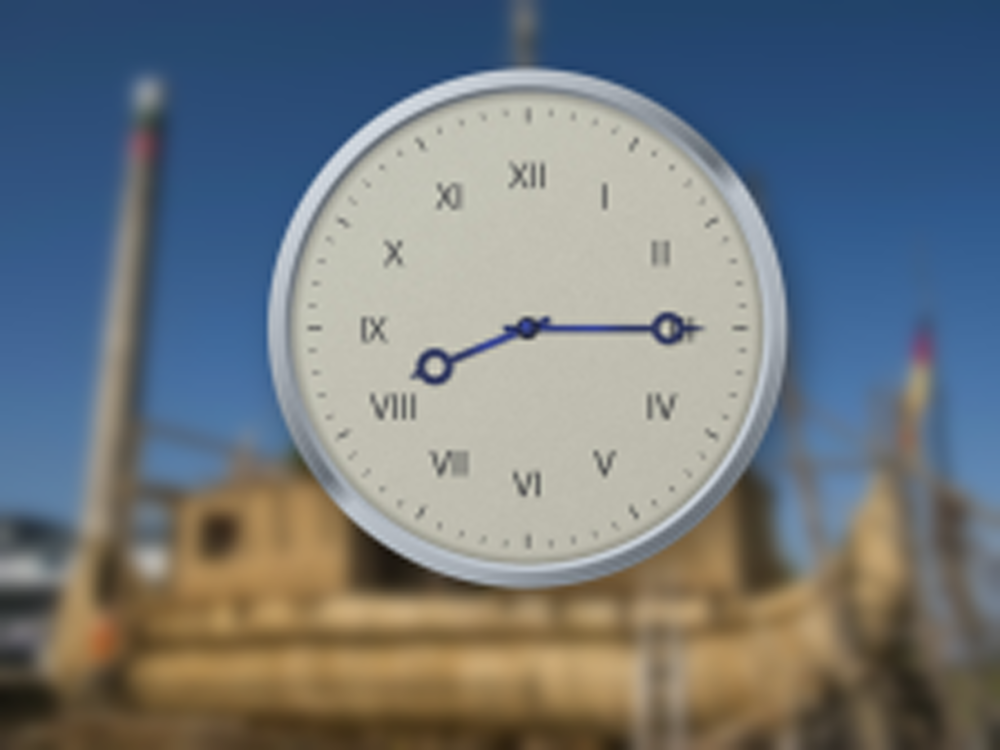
8:15
